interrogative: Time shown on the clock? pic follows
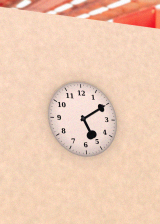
5:10
